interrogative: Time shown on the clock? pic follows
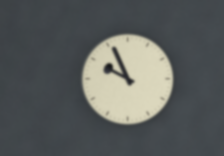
9:56
